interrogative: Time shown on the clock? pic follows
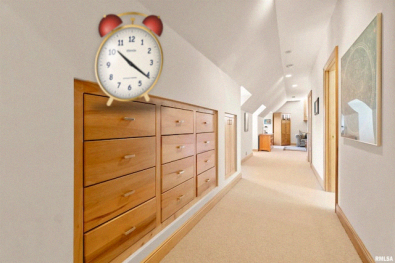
10:21
